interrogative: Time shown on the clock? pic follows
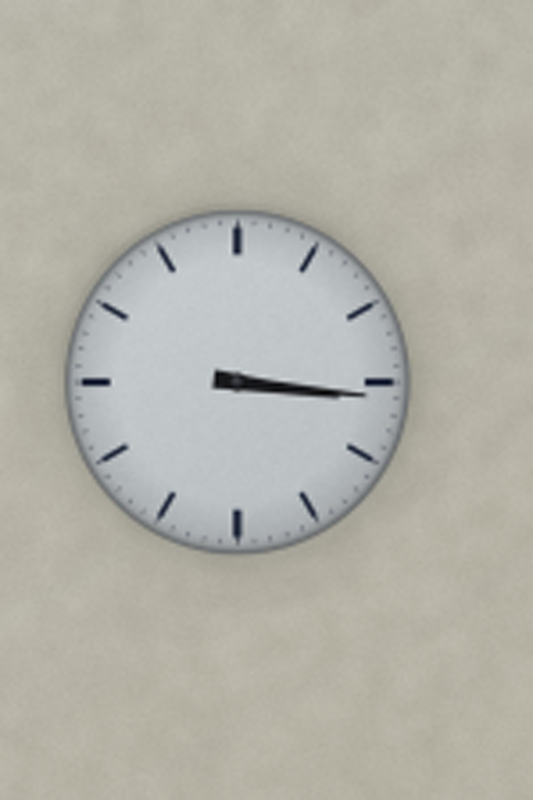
3:16
